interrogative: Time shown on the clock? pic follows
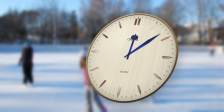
12:08
